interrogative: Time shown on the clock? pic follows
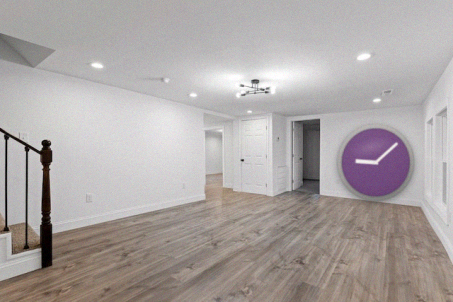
9:08
